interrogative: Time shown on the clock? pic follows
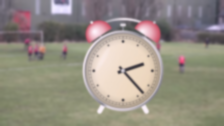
2:23
